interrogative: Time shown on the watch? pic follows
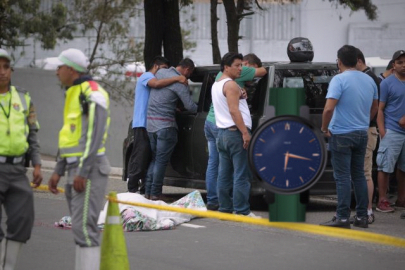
6:17
